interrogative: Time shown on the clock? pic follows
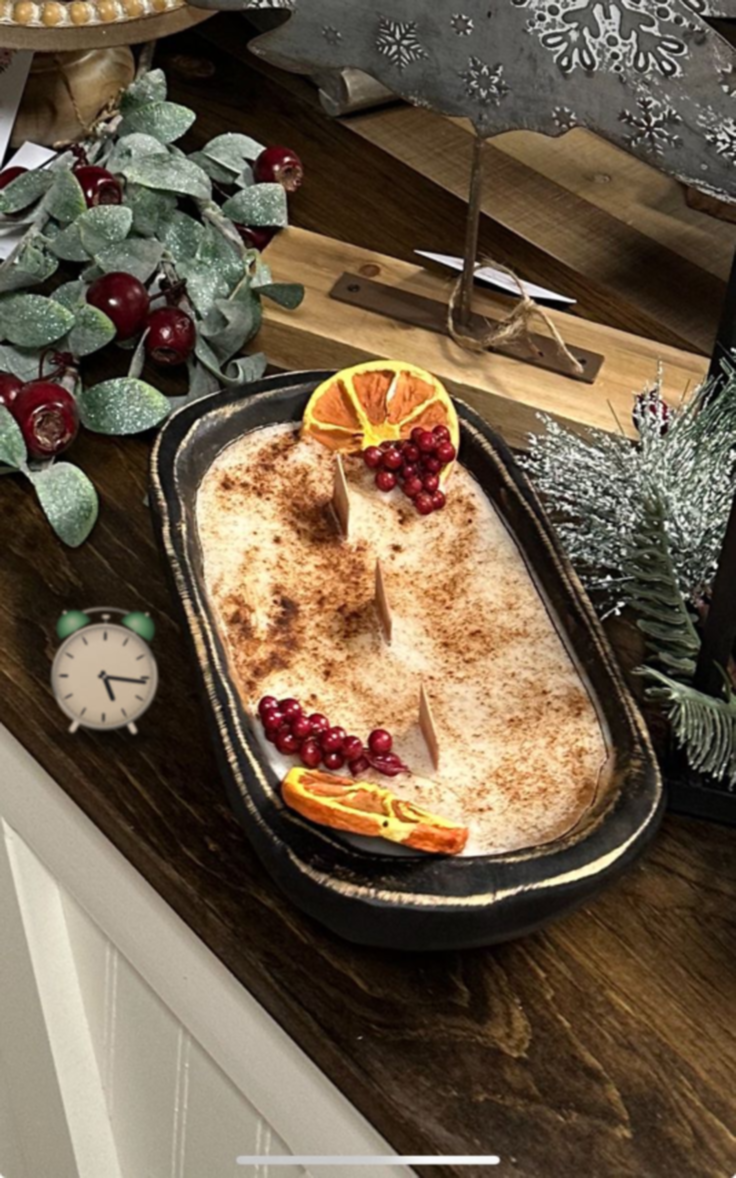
5:16
